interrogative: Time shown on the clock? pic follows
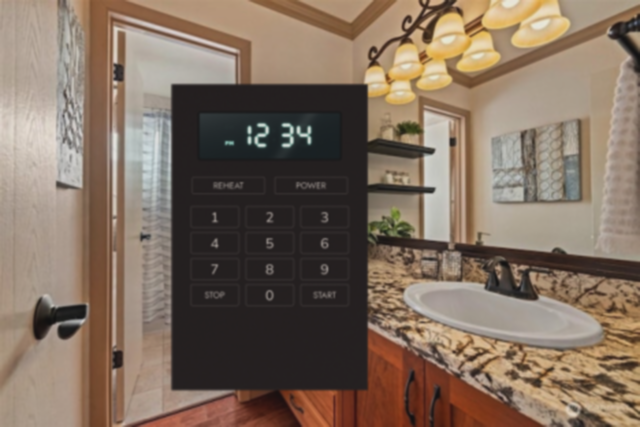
12:34
